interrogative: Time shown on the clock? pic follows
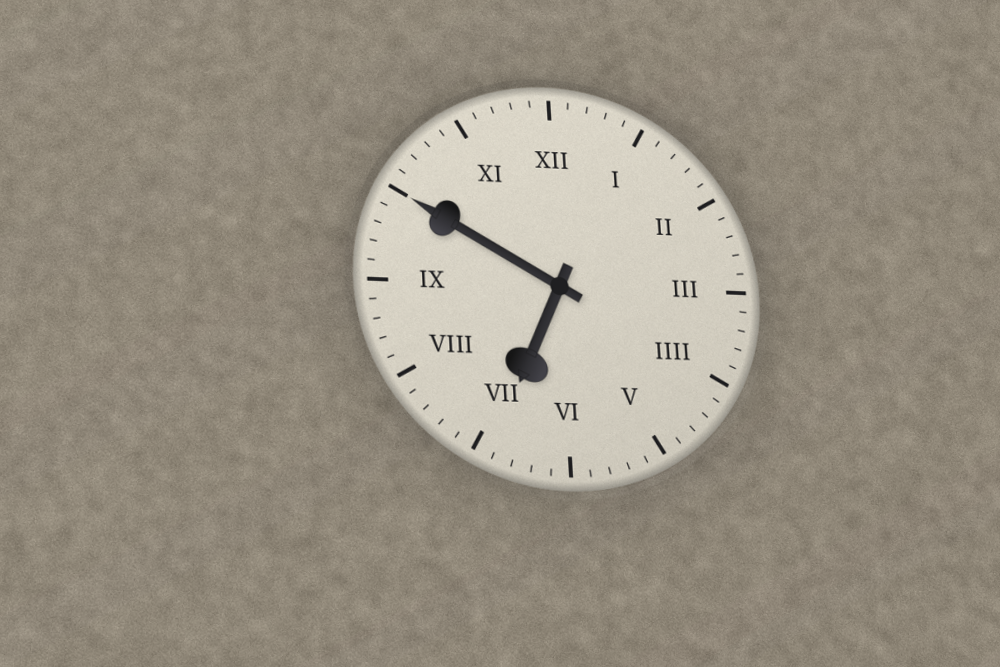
6:50
